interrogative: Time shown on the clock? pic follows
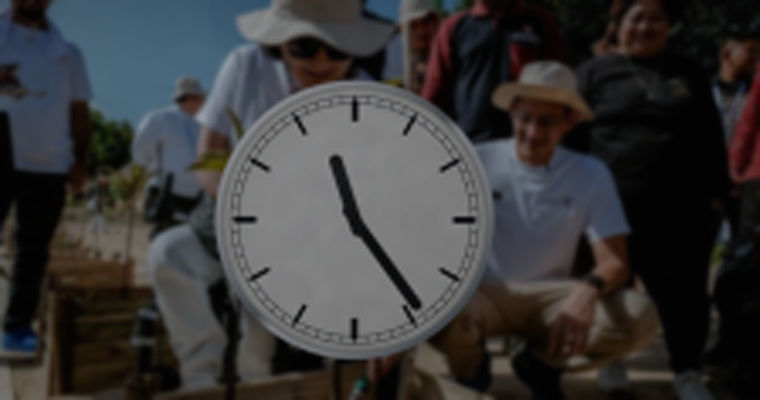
11:24
